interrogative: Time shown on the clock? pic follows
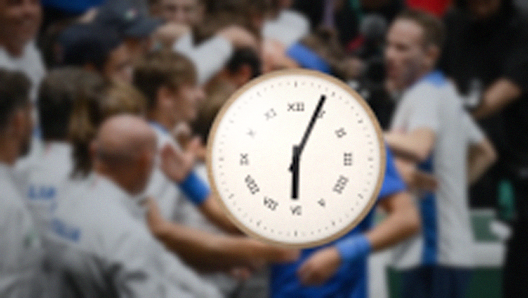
6:04
